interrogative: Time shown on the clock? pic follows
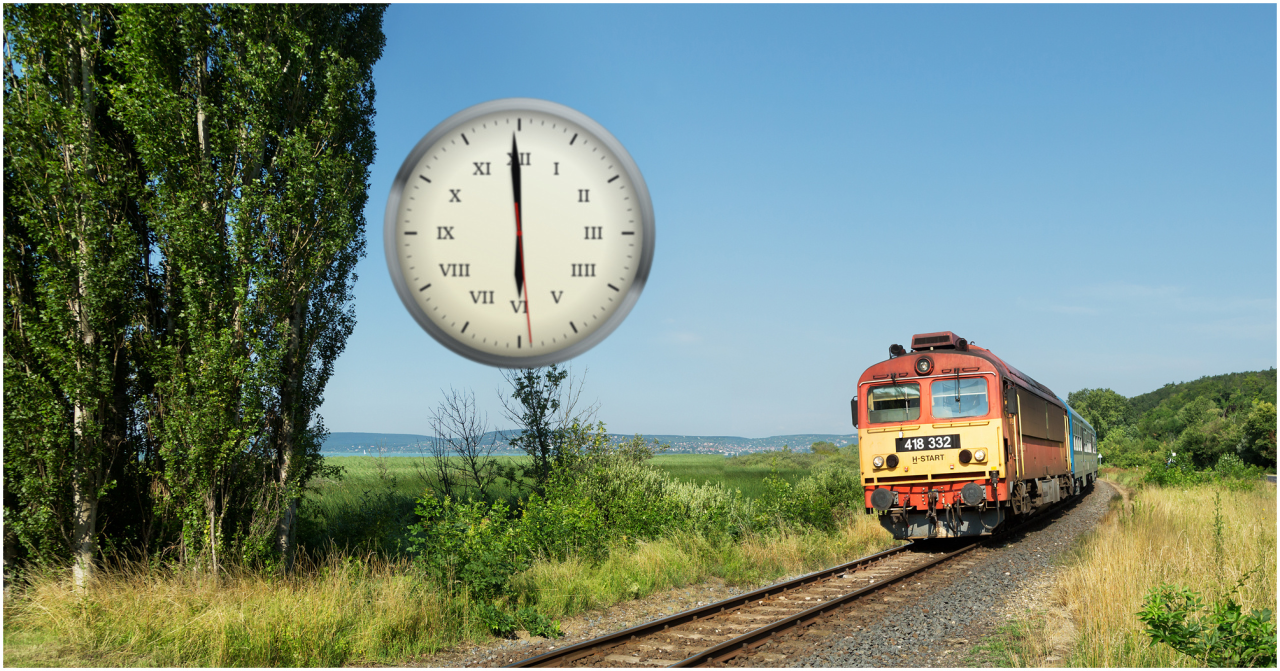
5:59:29
